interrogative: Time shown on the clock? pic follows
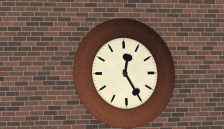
12:25
